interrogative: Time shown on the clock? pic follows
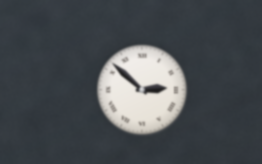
2:52
